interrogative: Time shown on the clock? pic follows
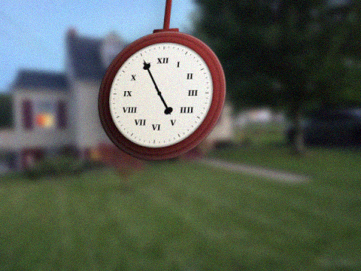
4:55
